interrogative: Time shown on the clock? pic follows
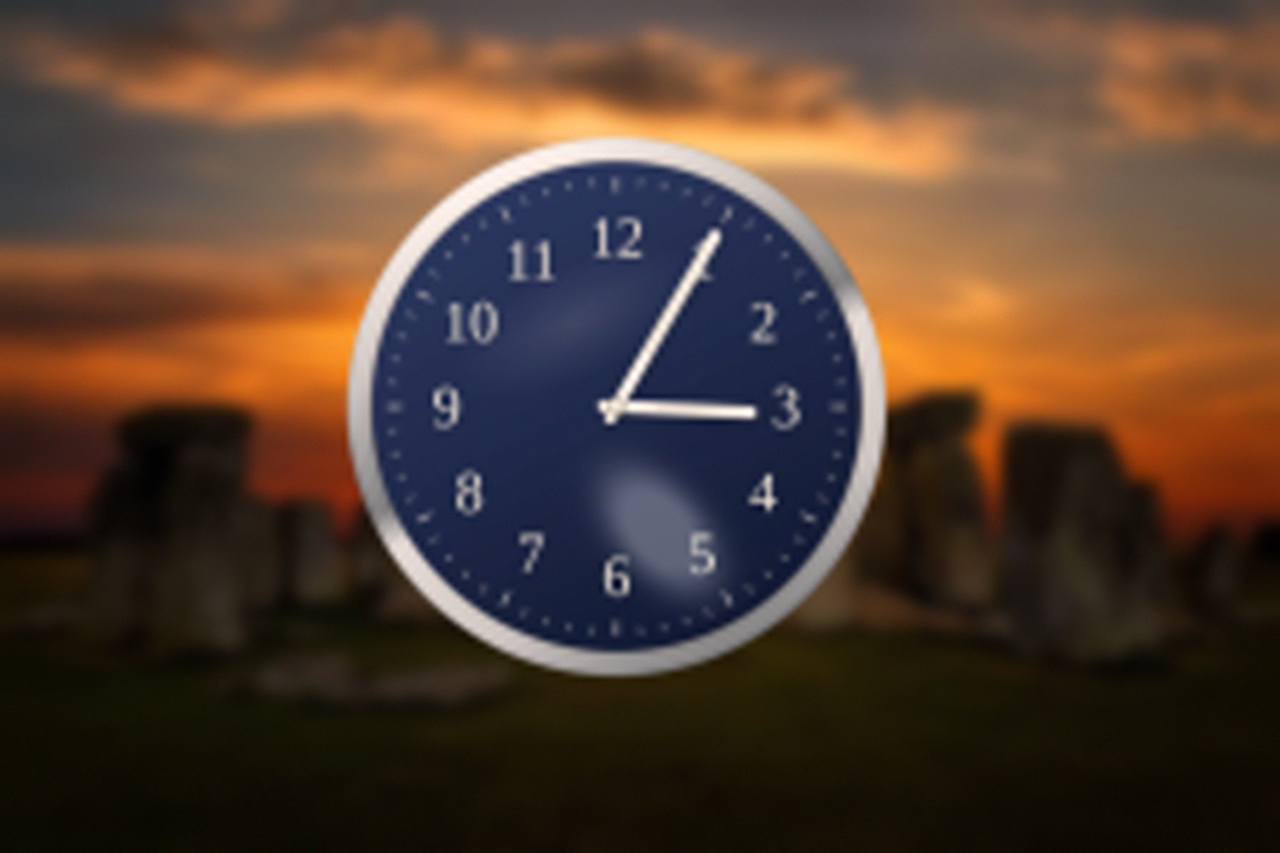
3:05
